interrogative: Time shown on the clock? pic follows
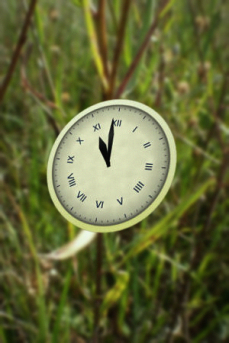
10:59
